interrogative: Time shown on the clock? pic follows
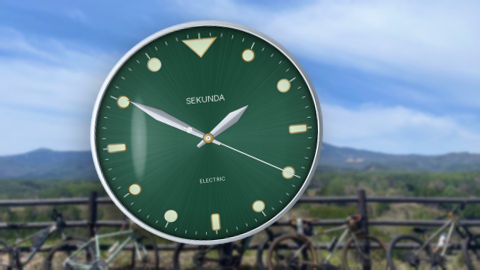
1:50:20
